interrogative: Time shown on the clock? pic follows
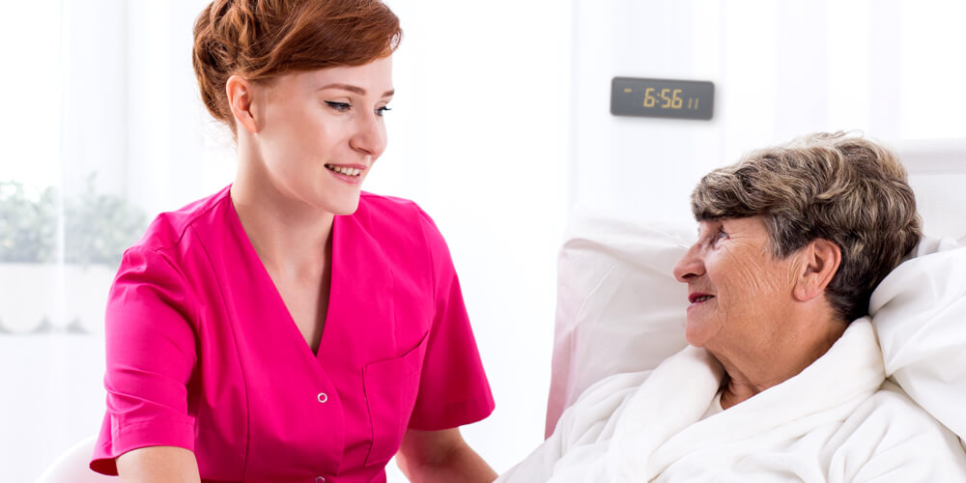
6:56
